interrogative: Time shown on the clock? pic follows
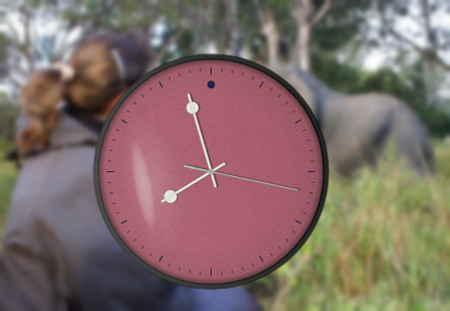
7:57:17
